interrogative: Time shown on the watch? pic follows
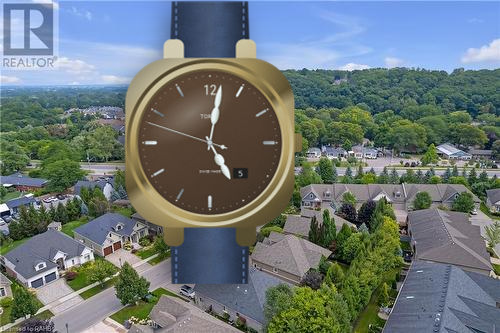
5:01:48
